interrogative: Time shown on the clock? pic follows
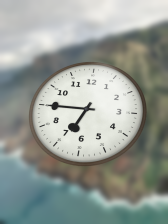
6:45
